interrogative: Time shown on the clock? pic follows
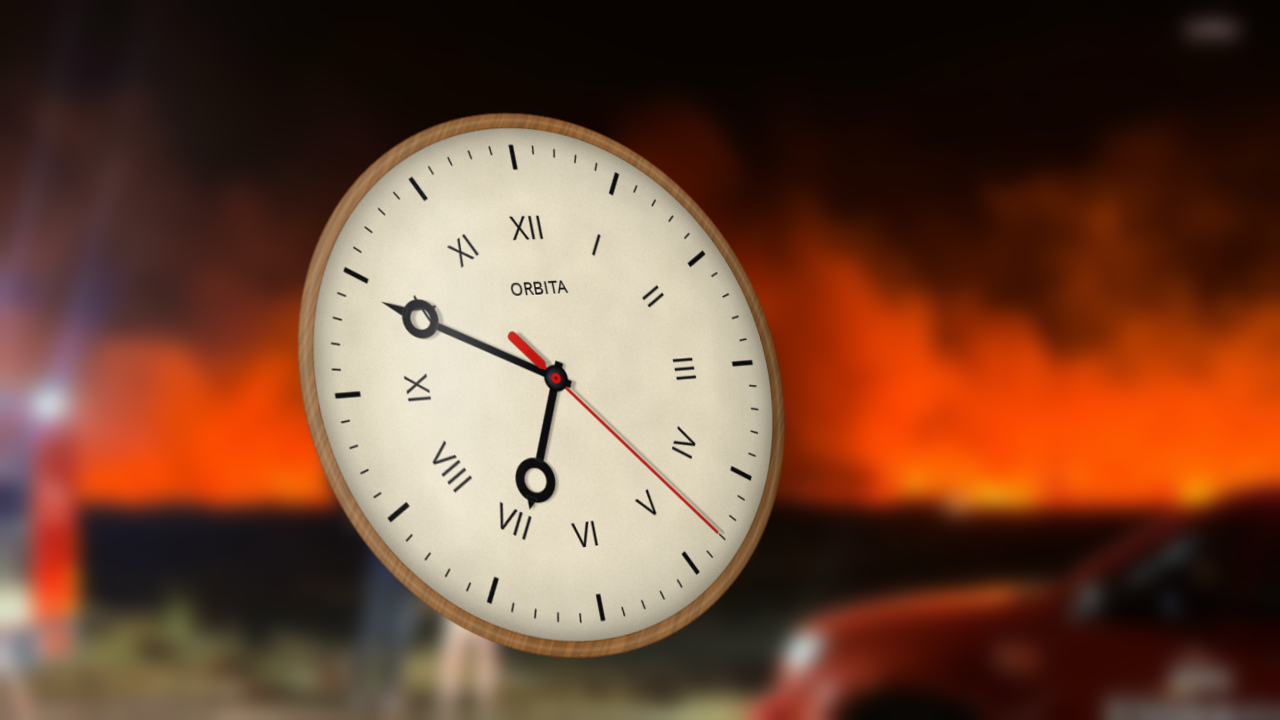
6:49:23
